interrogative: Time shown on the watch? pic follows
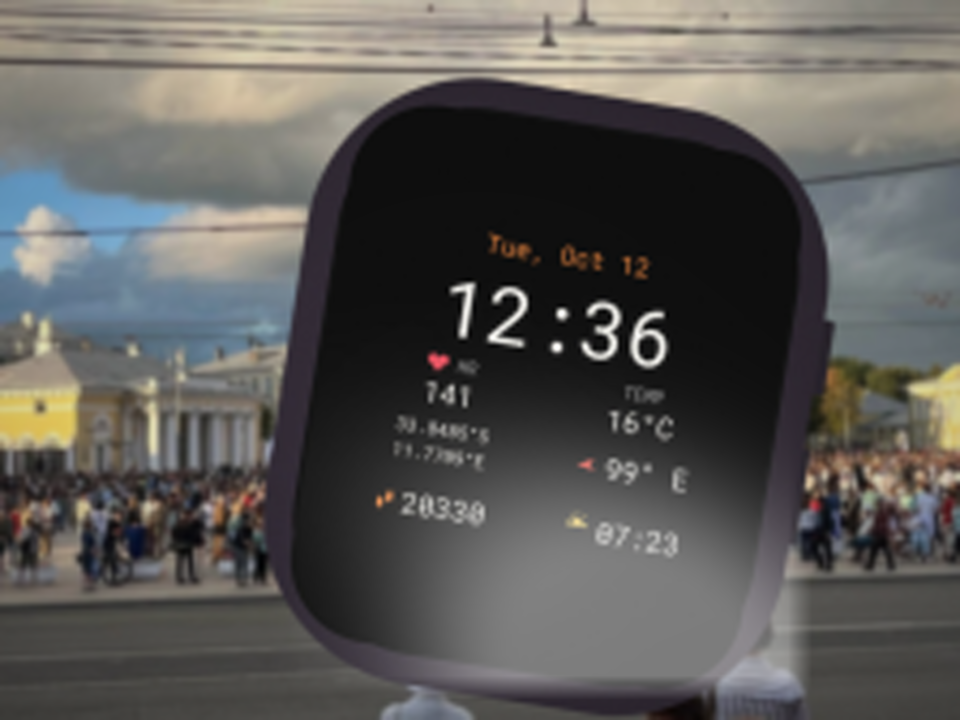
12:36
